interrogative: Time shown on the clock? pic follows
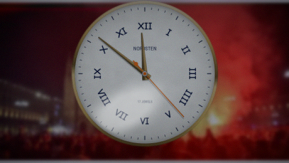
11:51:23
